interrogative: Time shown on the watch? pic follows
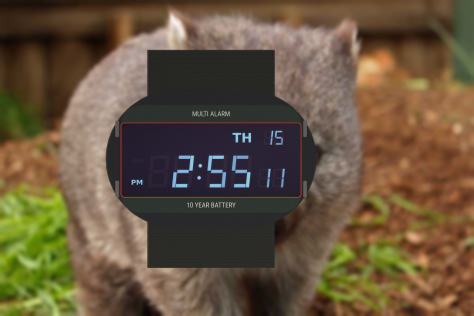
2:55:11
